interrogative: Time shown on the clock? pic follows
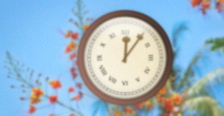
12:06
